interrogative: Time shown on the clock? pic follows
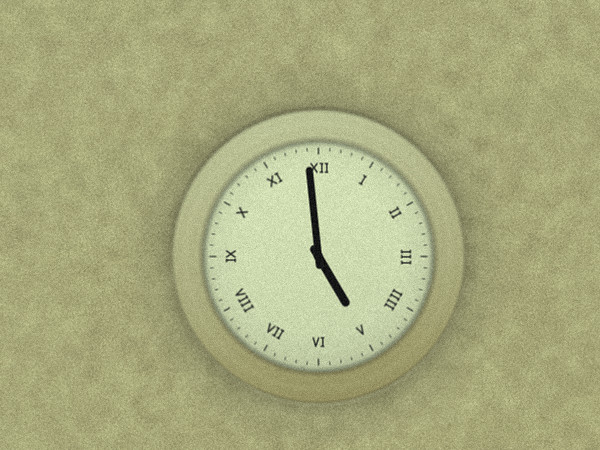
4:59
